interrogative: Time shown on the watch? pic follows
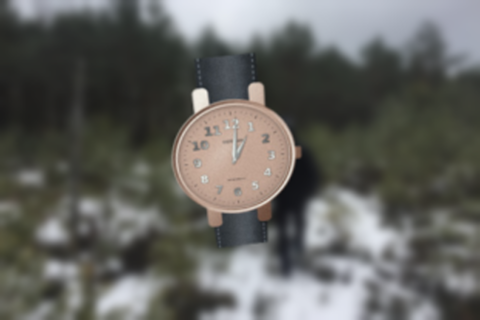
1:01
